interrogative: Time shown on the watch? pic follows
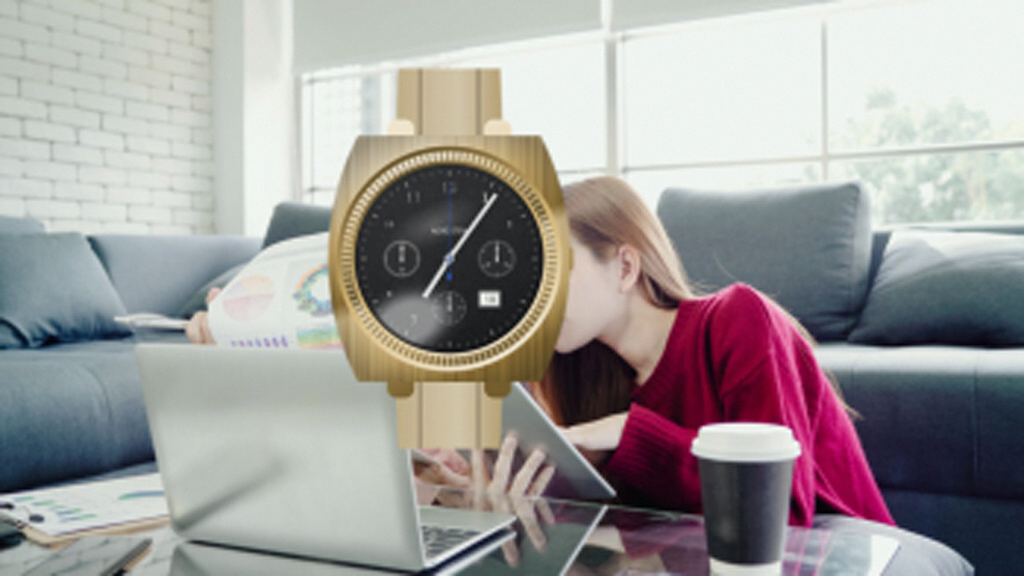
7:06
